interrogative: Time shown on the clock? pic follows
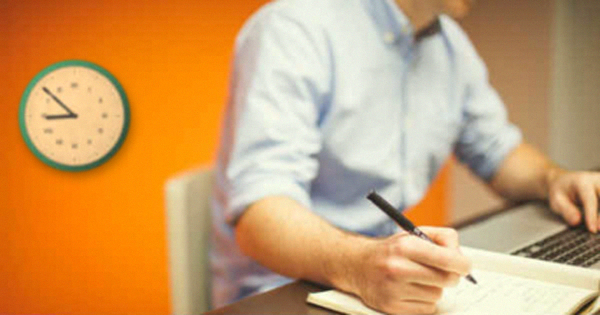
8:52
